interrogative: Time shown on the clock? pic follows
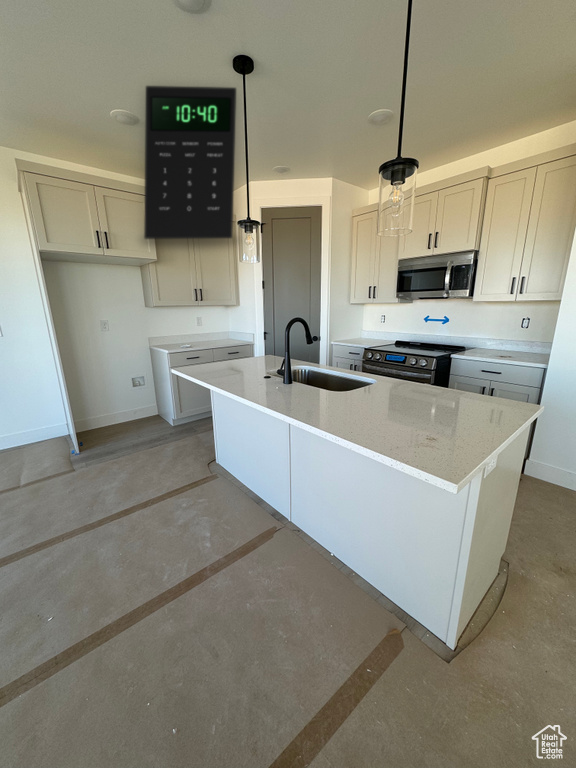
10:40
